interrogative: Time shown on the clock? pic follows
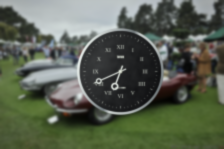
6:41
